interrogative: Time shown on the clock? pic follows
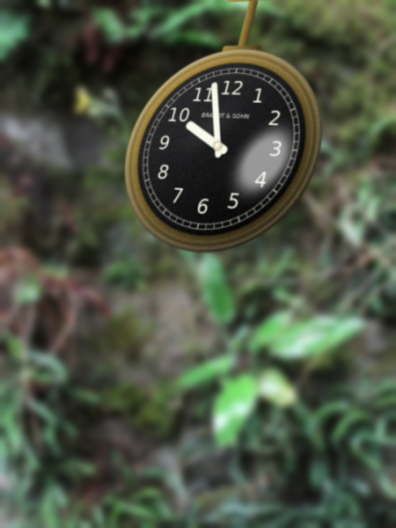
9:57
